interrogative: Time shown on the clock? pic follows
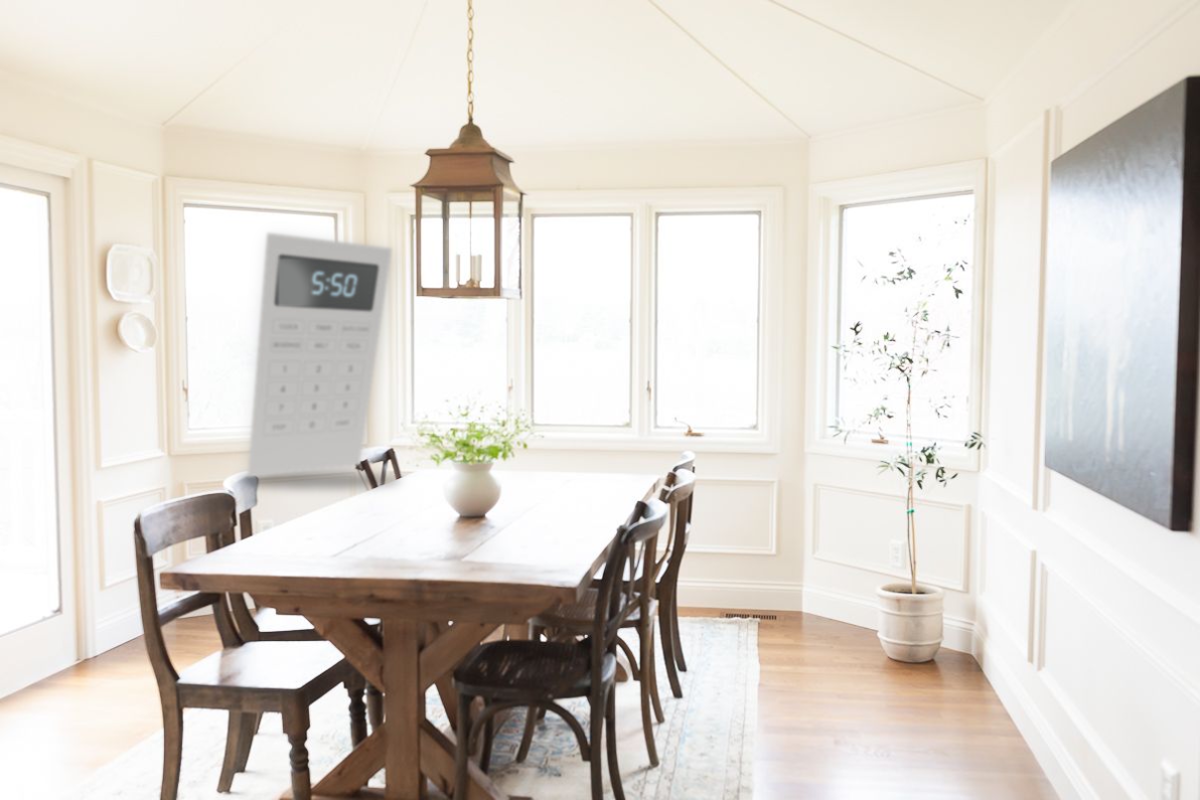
5:50
